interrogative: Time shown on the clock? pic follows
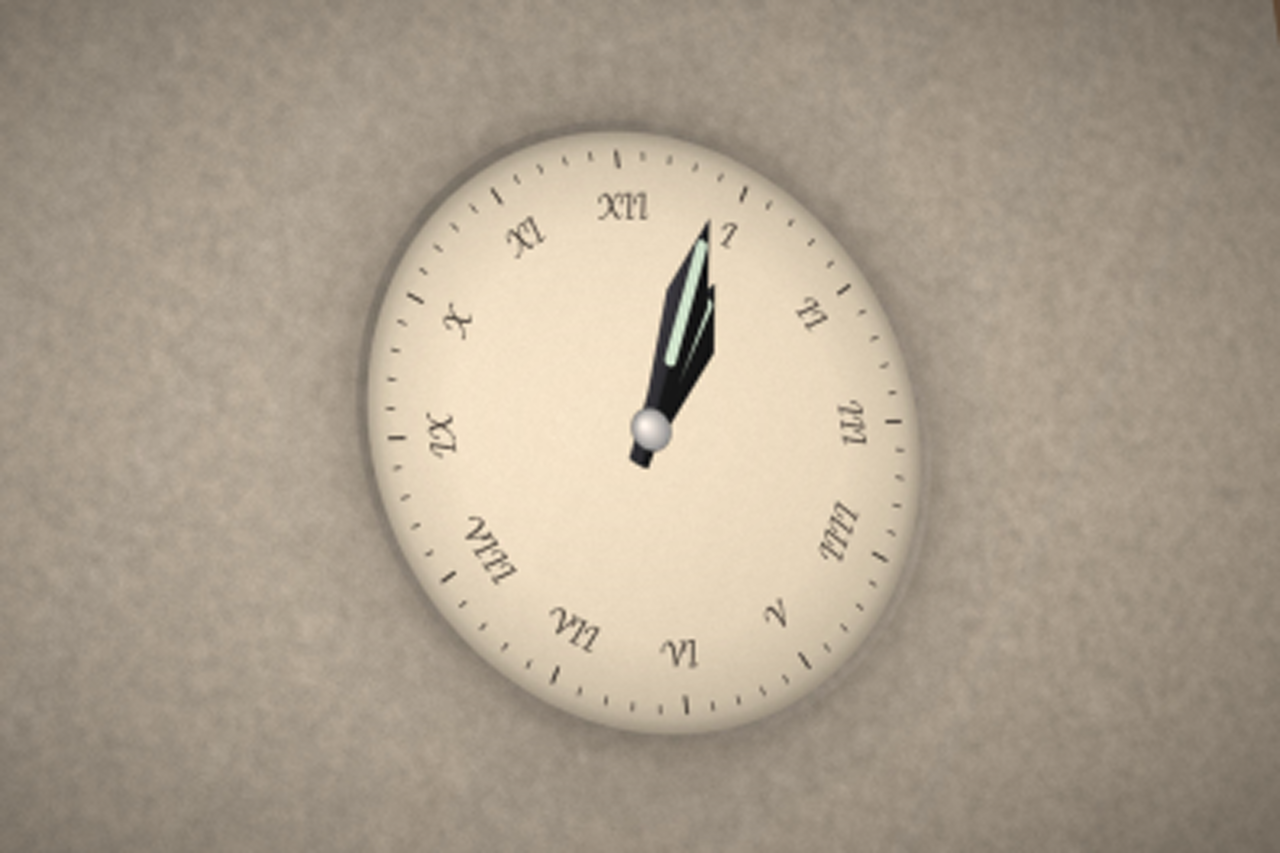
1:04
